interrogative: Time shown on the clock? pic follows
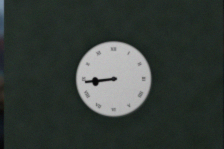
8:44
